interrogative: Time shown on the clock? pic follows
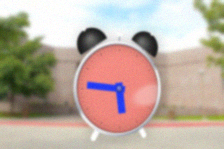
5:46
